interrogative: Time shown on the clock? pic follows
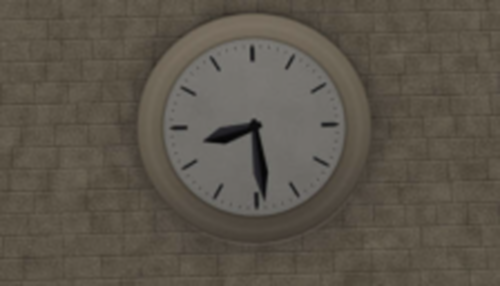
8:29
